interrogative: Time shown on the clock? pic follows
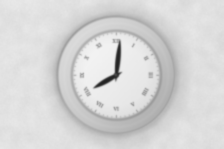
8:01
